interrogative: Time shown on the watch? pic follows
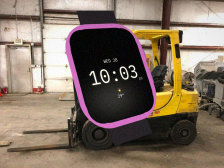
10:03
